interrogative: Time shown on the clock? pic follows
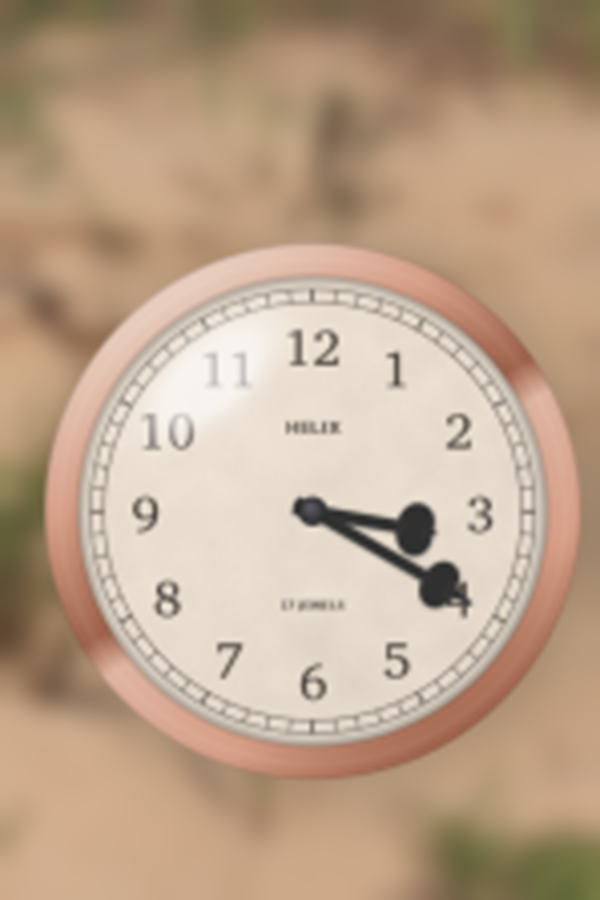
3:20
